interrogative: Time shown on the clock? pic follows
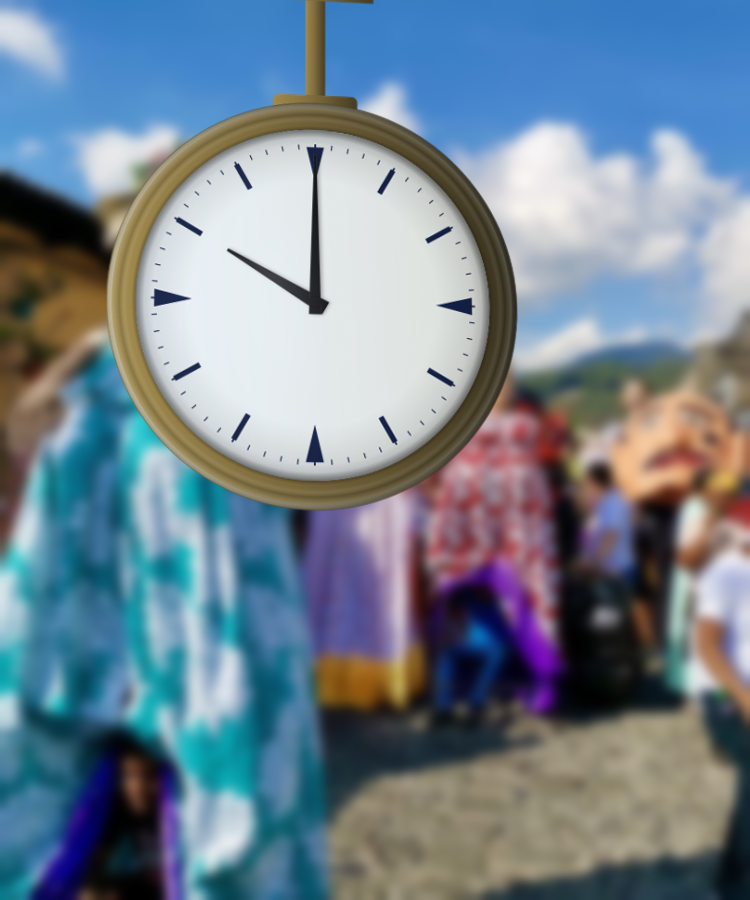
10:00
